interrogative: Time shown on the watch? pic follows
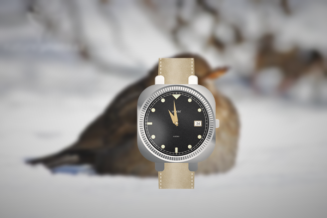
10:59
